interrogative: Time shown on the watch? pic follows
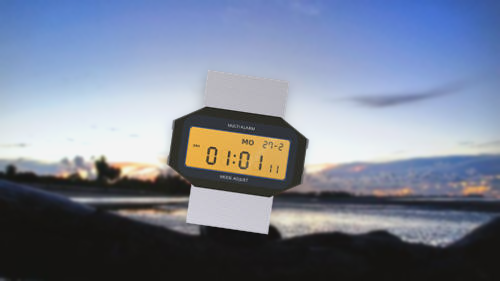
1:01:11
